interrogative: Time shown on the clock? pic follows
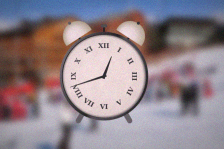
12:42
